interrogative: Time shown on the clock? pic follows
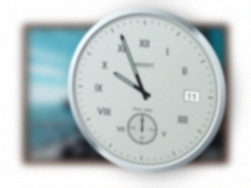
9:56
